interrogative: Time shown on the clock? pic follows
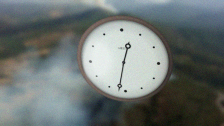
12:32
